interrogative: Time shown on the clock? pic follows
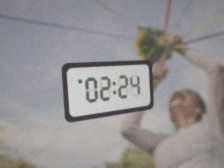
2:24
